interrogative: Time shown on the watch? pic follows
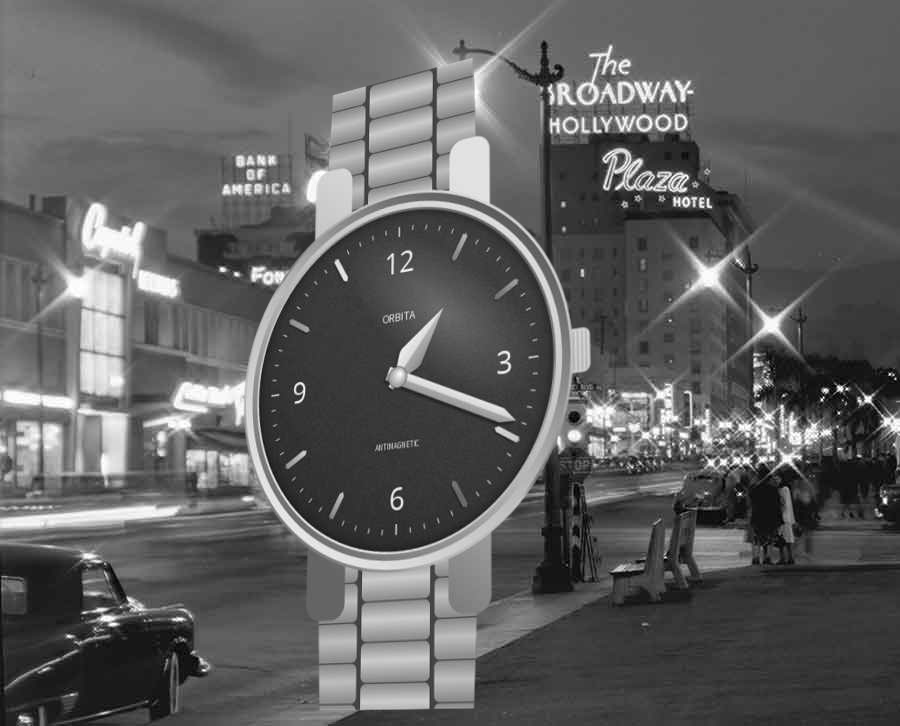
1:19
